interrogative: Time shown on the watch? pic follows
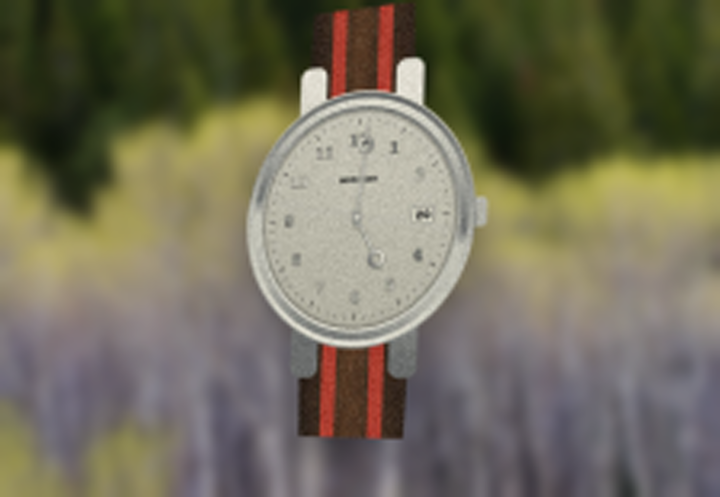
5:01
